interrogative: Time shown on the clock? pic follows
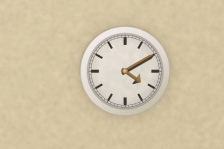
4:10
